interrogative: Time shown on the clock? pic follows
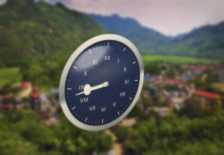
8:43
